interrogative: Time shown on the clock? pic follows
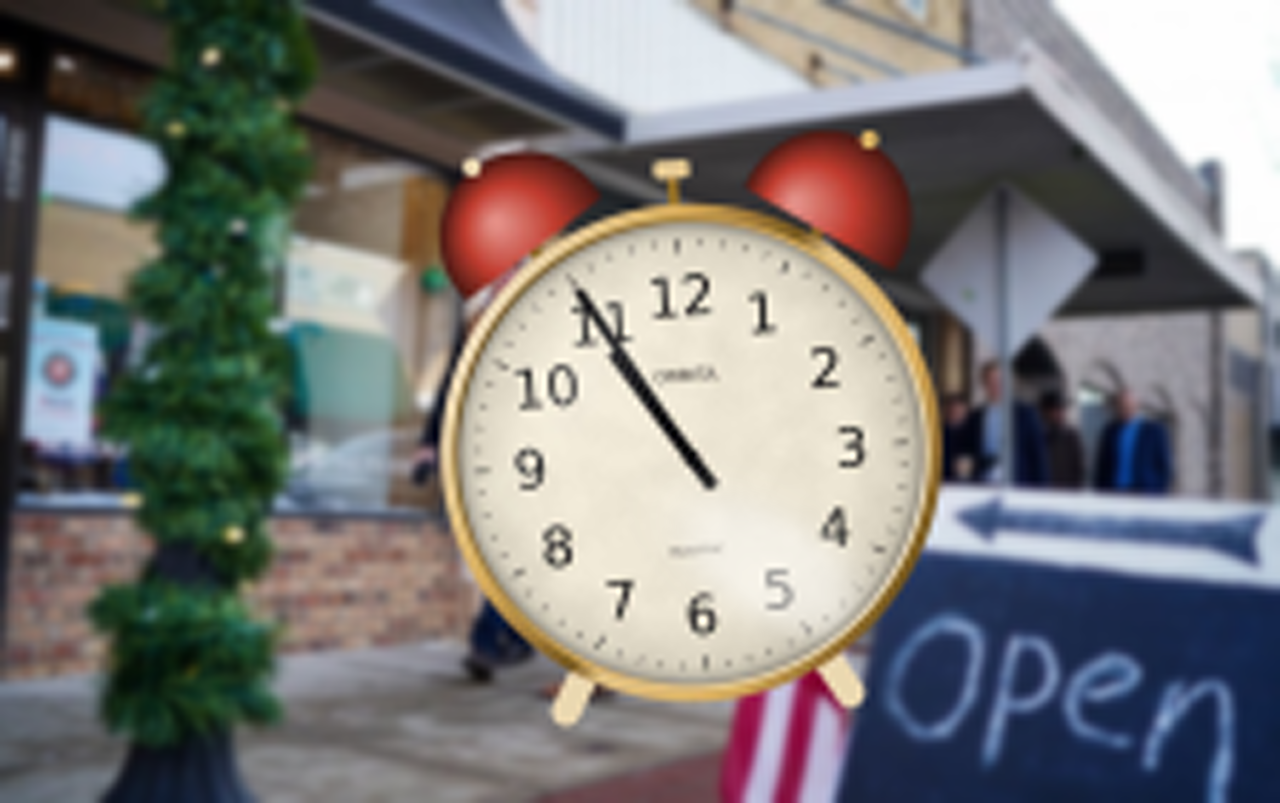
10:55
